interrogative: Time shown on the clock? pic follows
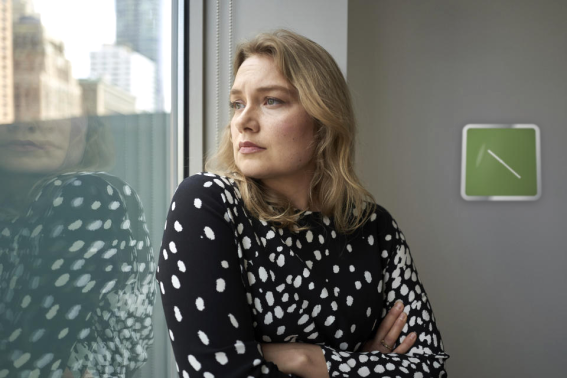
10:22
